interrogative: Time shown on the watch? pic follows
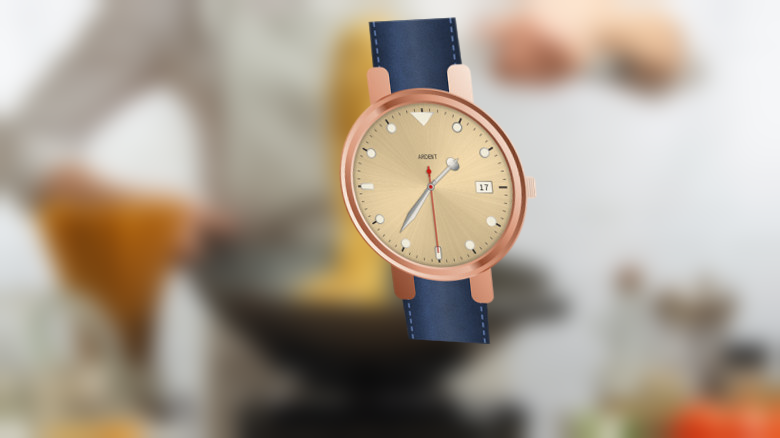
1:36:30
